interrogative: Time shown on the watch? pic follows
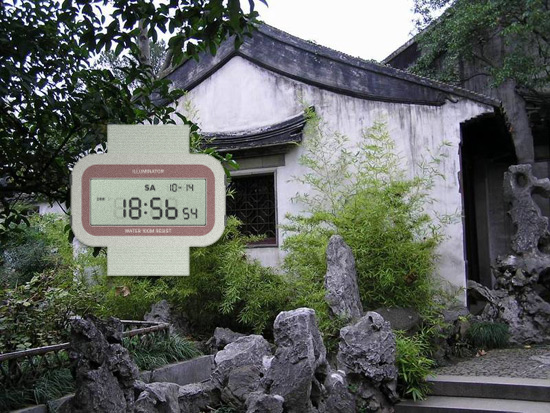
18:56:54
